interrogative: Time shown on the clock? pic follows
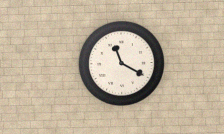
11:20
